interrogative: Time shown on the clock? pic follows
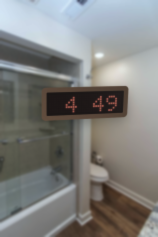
4:49
